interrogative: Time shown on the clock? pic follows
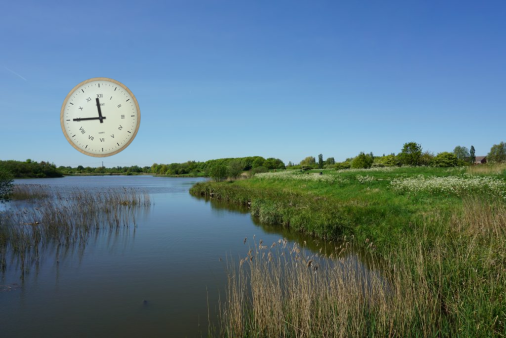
11:45
